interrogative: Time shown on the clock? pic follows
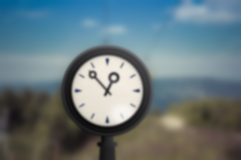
12:53
